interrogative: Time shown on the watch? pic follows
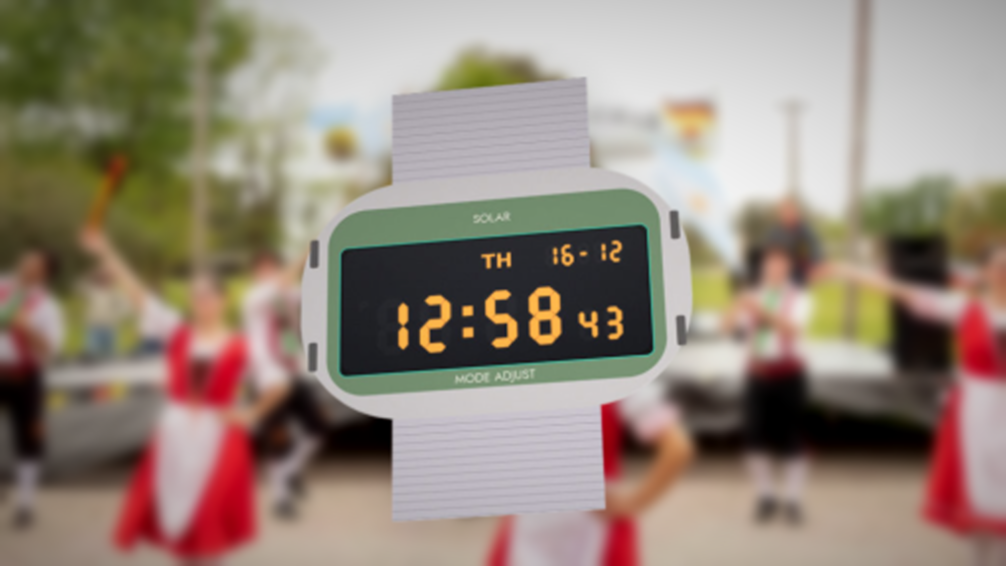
12:58:43
